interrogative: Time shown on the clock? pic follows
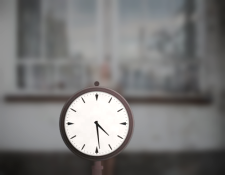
4:29
